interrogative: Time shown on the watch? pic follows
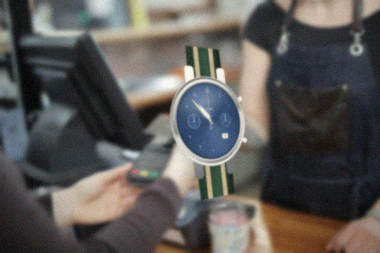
10:53
